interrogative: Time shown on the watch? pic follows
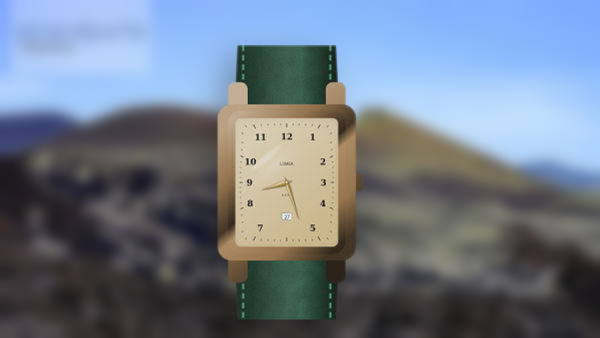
8:27
